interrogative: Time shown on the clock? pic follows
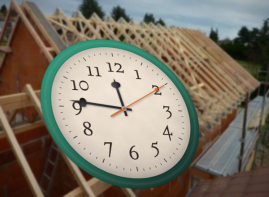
11:46:10
